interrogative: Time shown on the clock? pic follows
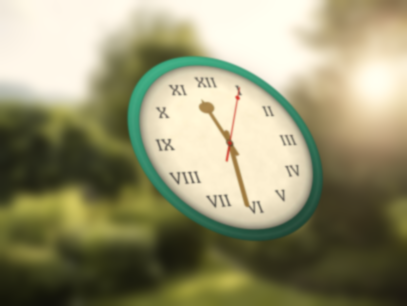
11:31:05
